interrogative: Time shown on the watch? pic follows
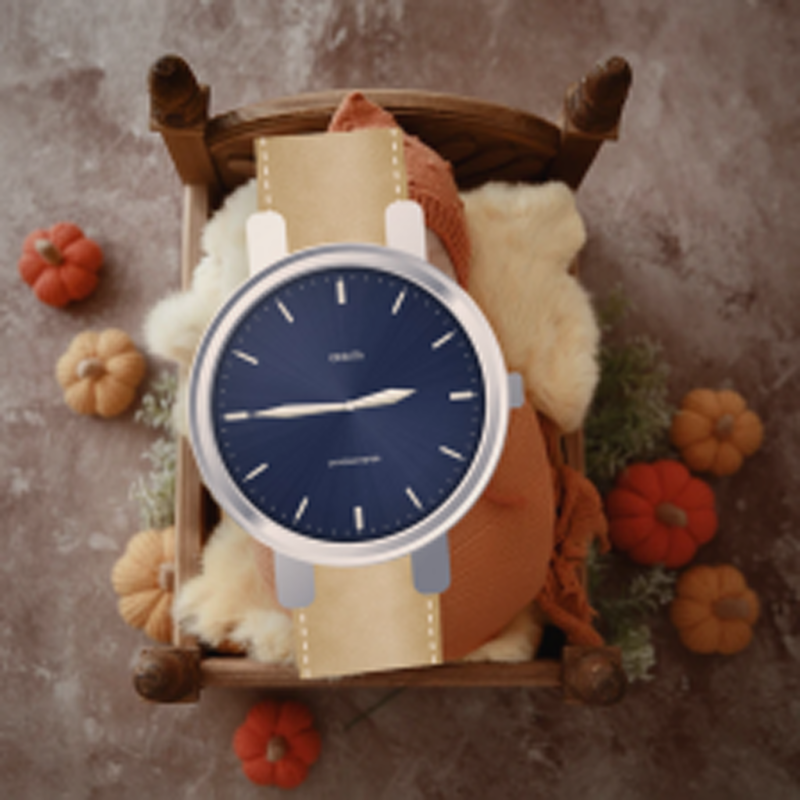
2:45
